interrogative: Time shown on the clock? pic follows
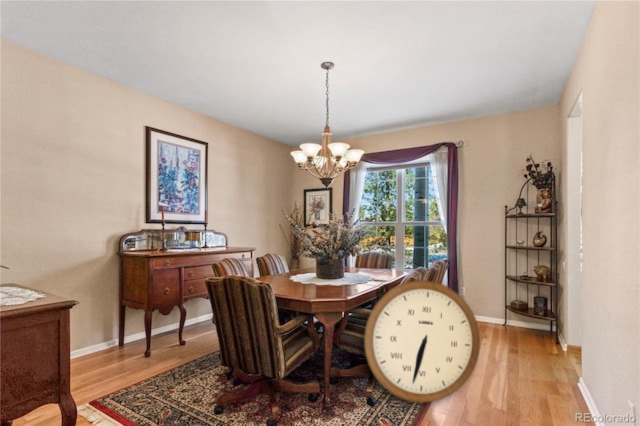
6:32
